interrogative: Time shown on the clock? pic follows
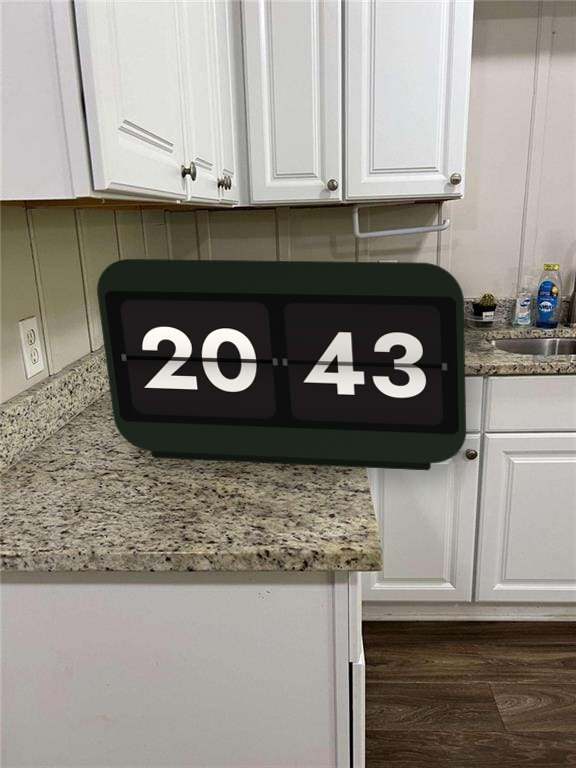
20:43
